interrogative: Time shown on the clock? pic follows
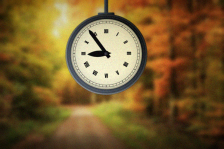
8:54
